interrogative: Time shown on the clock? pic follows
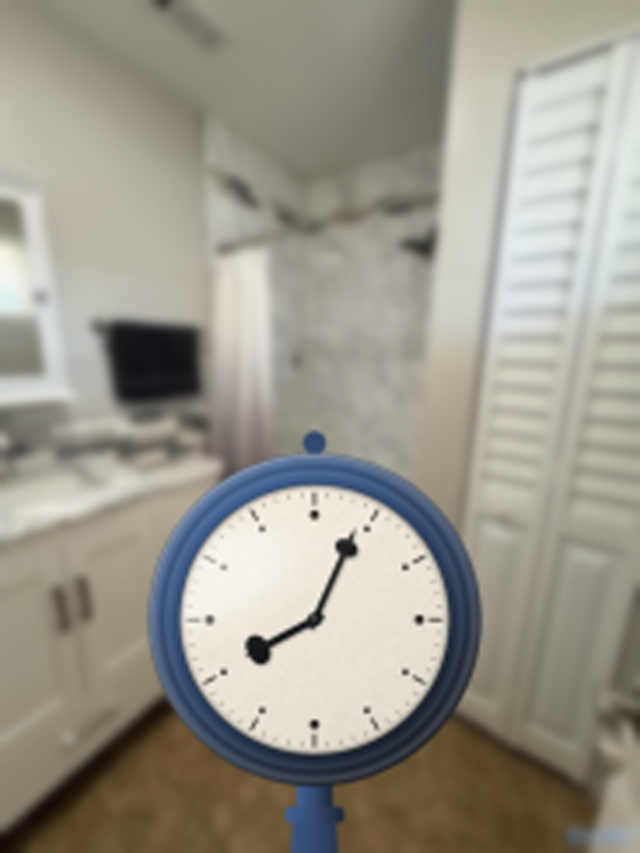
8:04
